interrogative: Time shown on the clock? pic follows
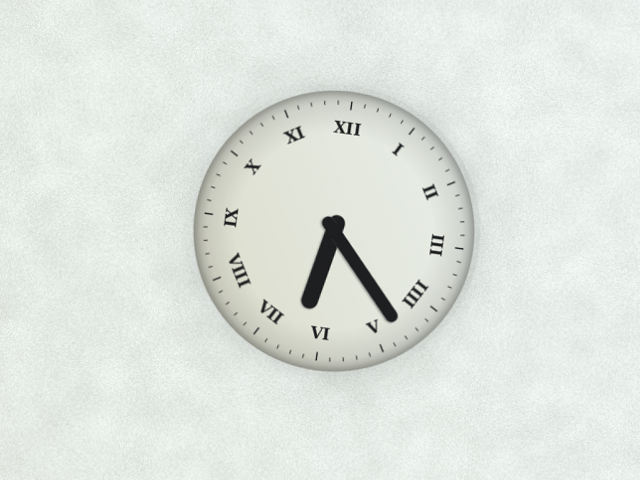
6:23
